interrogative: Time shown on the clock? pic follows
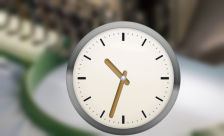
10:33
